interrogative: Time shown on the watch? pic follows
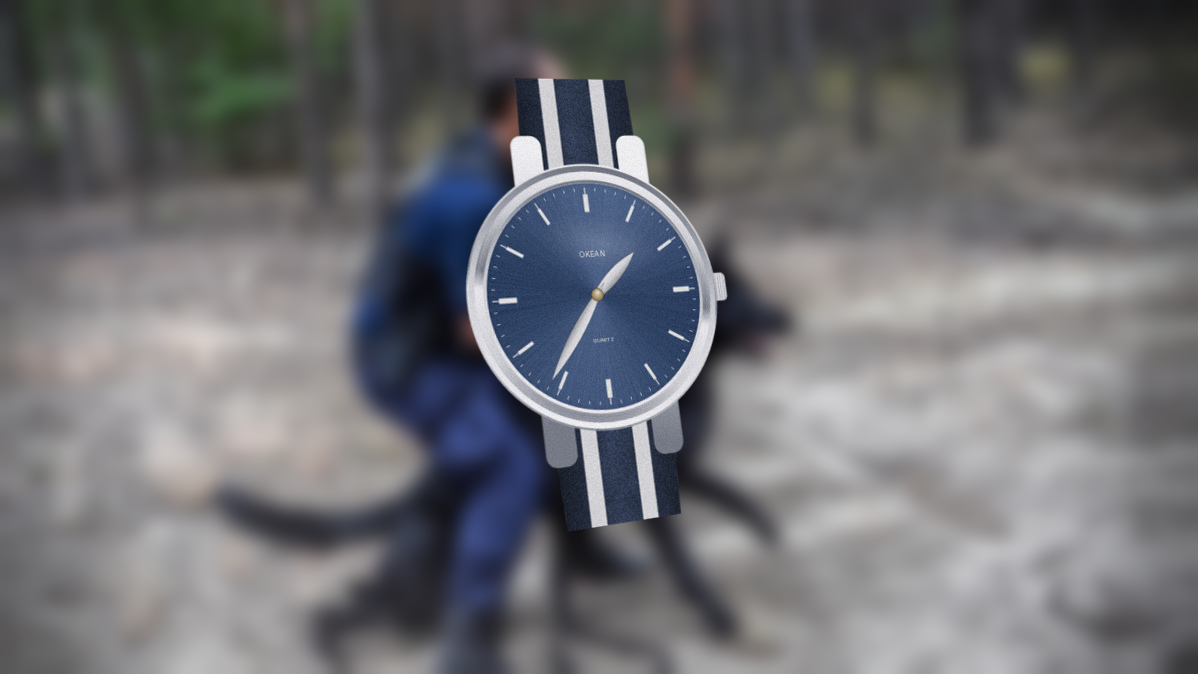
1:36
